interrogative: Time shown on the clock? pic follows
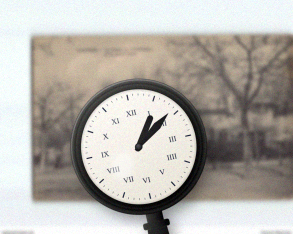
1:09
